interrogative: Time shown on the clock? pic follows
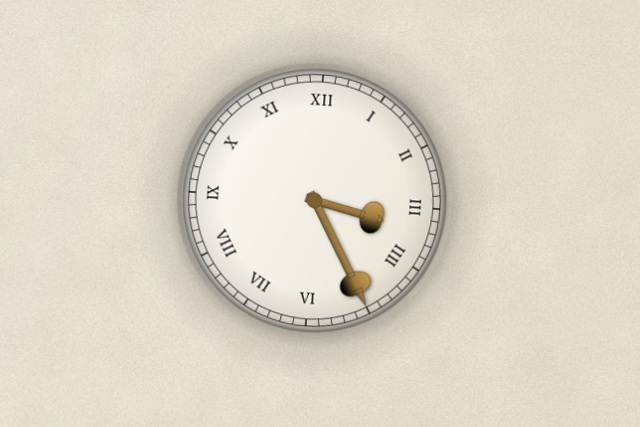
3:25
